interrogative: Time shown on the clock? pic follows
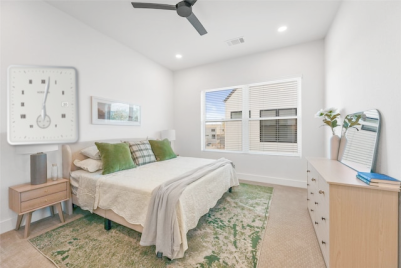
6:02
